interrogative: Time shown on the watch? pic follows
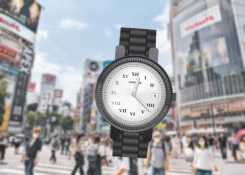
12:22
